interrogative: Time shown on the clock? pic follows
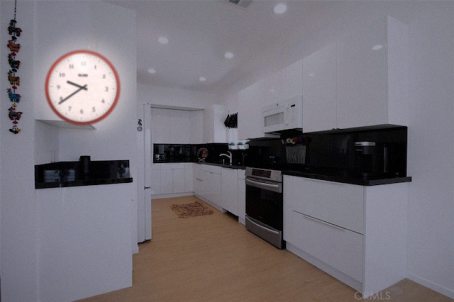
9:39
